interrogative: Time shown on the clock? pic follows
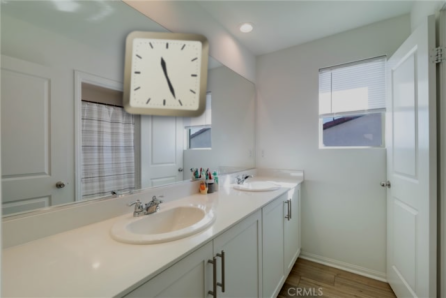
11:26
